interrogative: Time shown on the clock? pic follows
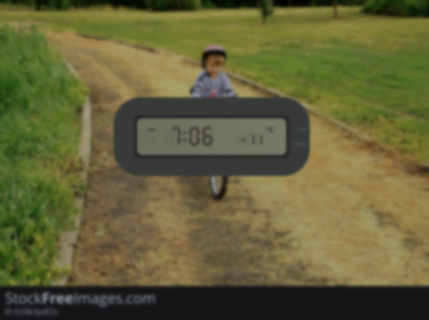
7:06
